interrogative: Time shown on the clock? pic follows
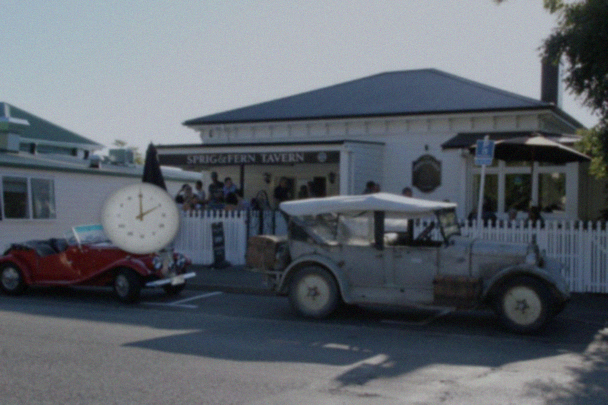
2:00
